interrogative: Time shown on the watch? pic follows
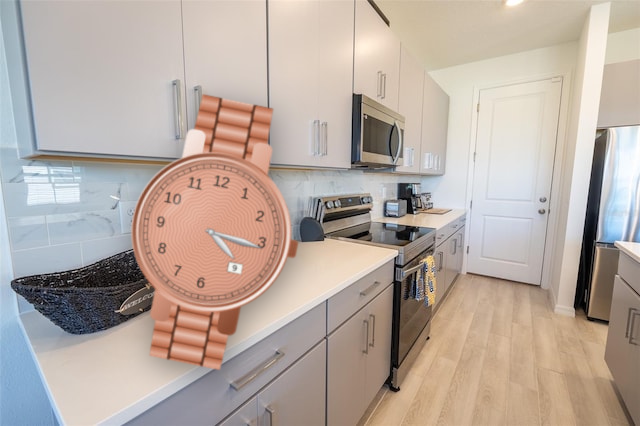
4:16
